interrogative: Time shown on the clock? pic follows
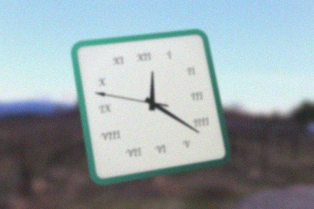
12:21:48
